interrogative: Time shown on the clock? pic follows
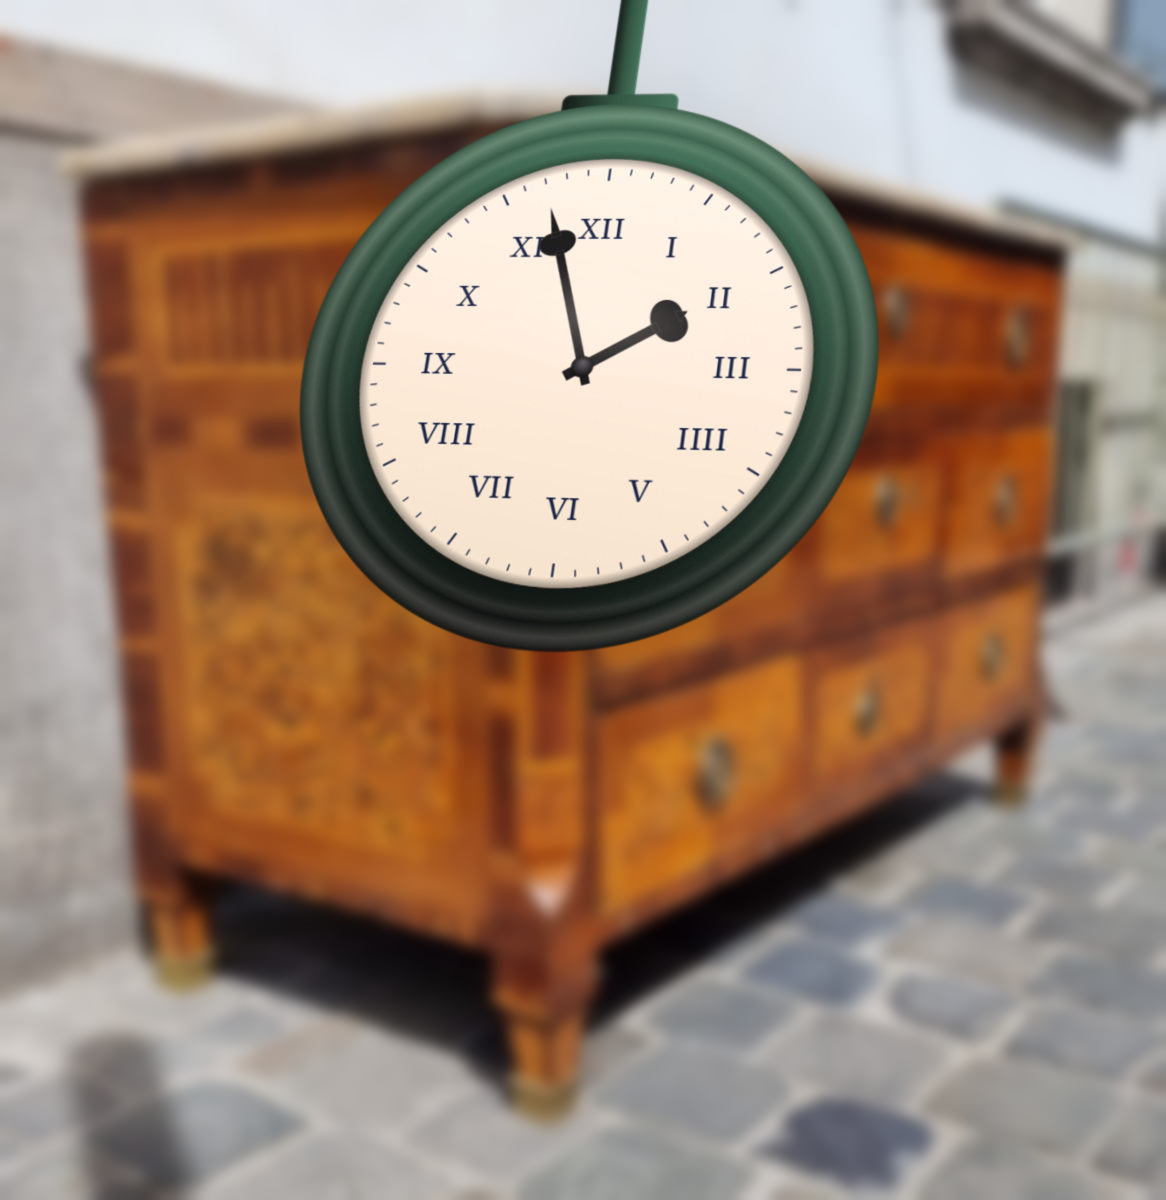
1:57
